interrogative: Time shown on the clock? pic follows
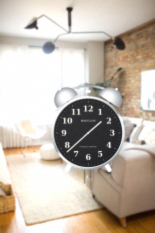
1:38
